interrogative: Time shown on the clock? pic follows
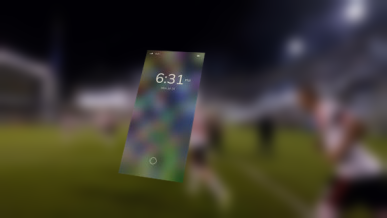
6:31
